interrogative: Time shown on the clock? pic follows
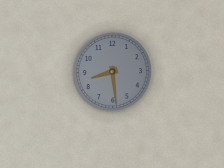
8:29
